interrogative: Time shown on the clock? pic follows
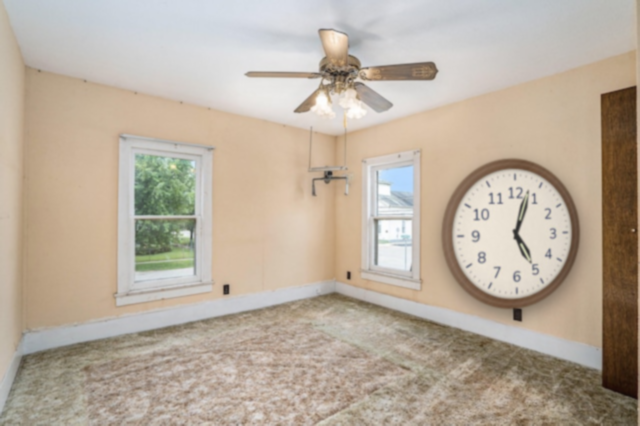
5:03
